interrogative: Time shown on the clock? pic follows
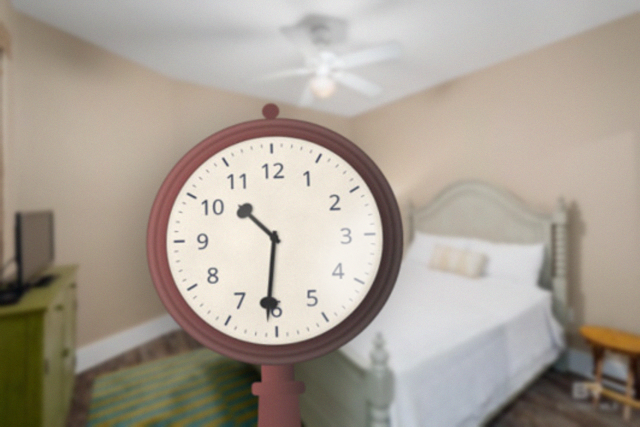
10:31
